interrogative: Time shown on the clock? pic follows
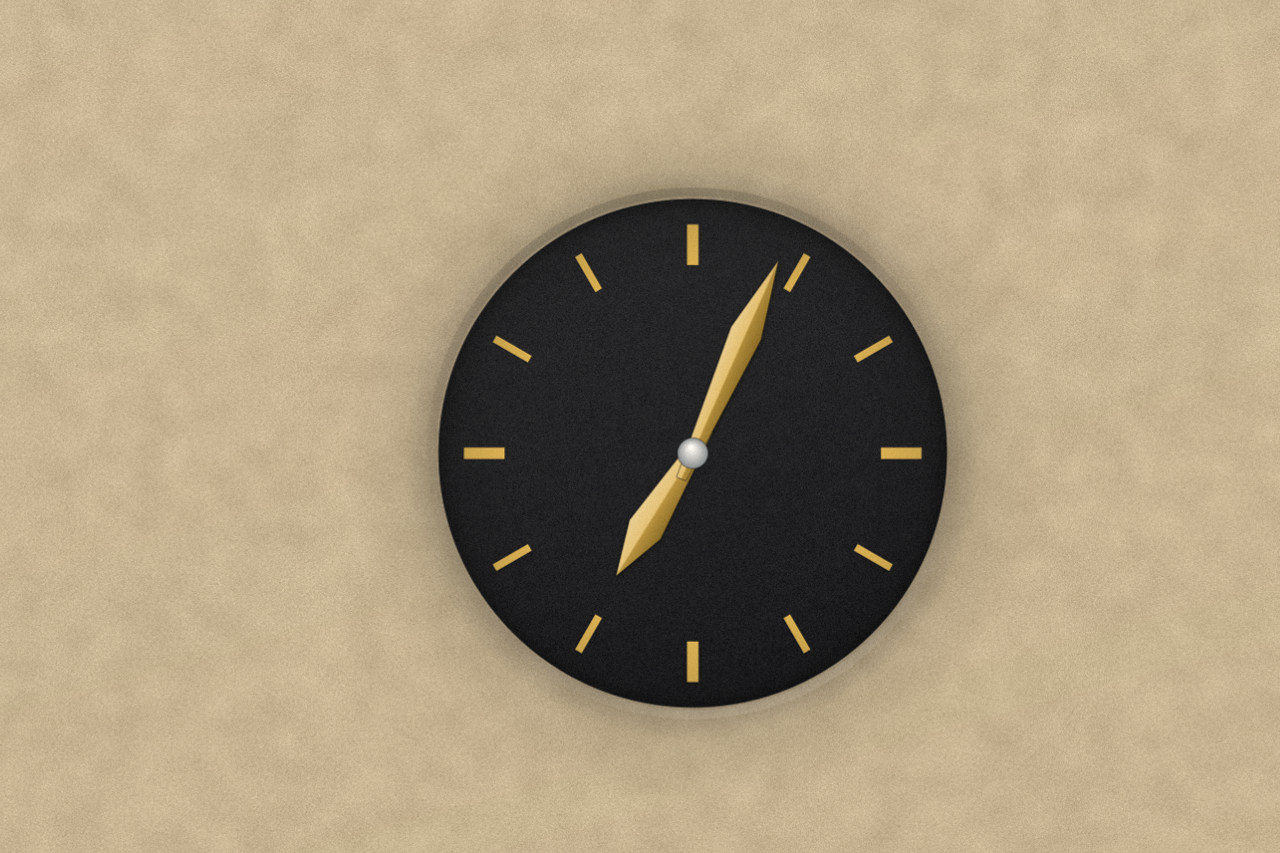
7:04
